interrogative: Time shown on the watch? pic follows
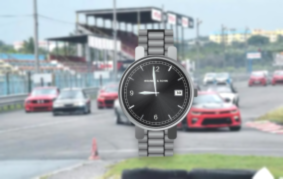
8:59
